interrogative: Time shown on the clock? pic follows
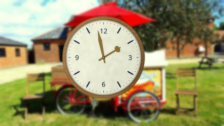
1:58
